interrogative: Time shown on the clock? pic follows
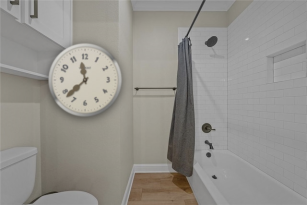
11:38
